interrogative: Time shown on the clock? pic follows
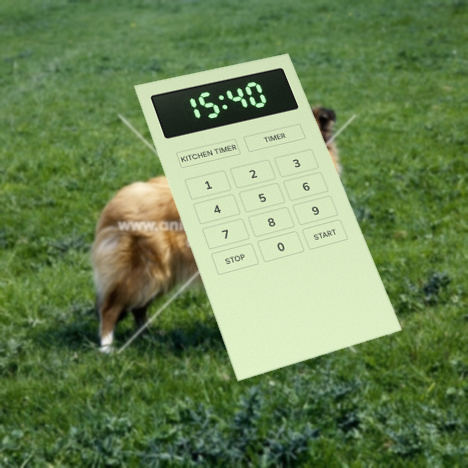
15:40
